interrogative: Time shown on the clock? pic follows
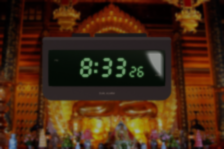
8:33:26
